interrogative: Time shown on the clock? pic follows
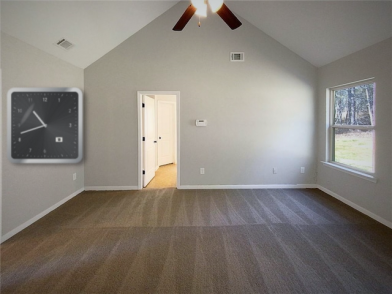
10:42
